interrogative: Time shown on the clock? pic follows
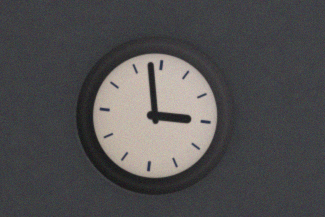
2:58
